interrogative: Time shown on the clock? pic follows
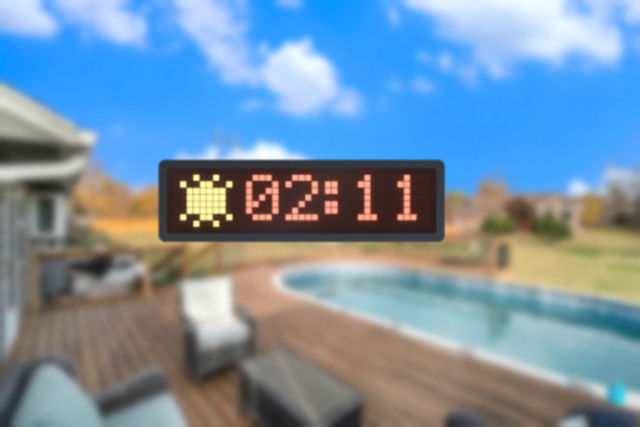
2:11
